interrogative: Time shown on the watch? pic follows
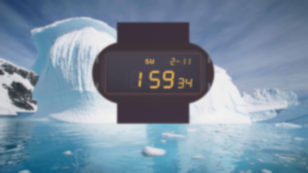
1:59:34
